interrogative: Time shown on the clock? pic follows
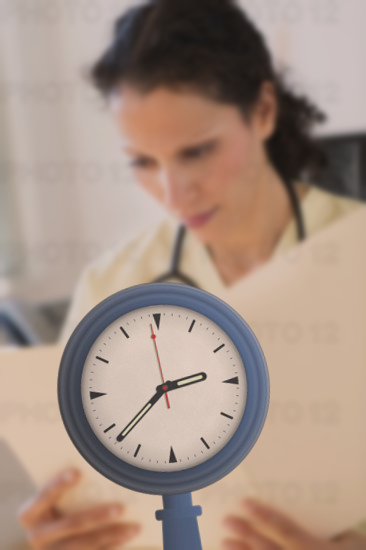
2:37:59
